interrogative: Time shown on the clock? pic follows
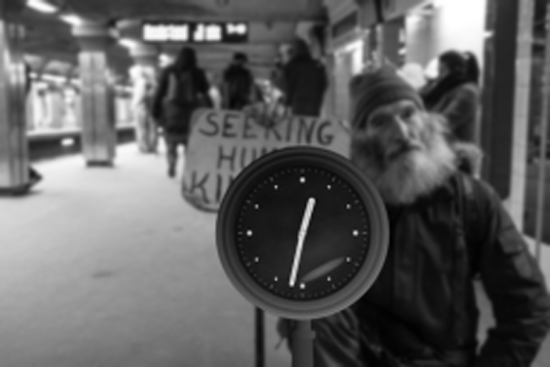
12:32
